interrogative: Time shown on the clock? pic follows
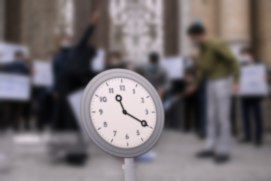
11:20
